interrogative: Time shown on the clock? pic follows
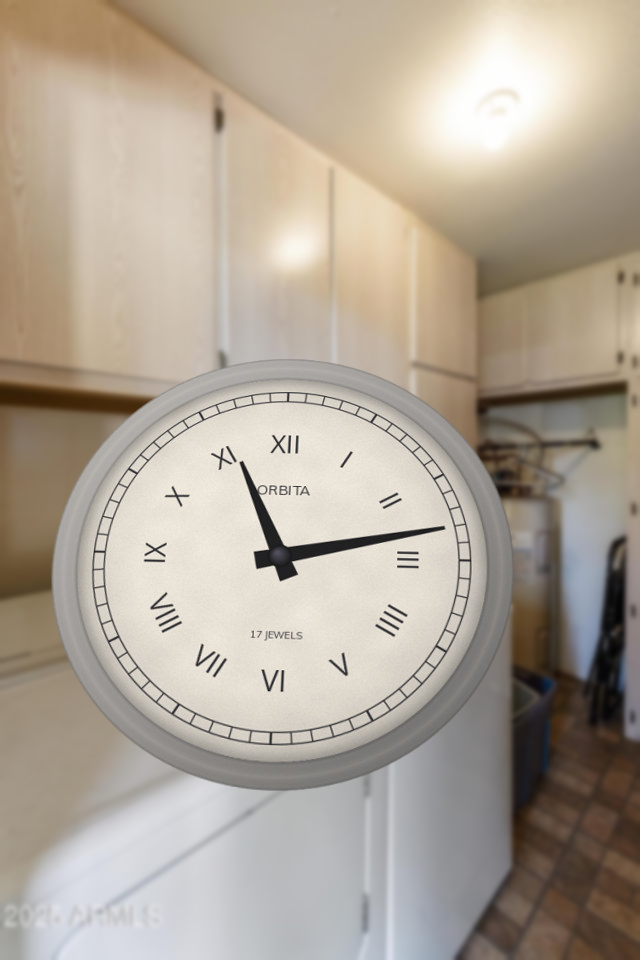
11:13
